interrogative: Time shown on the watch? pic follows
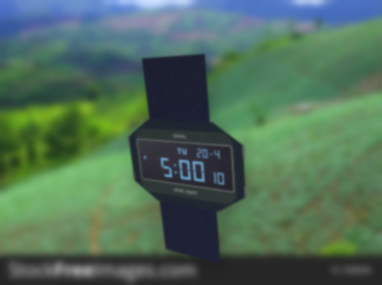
5:00
